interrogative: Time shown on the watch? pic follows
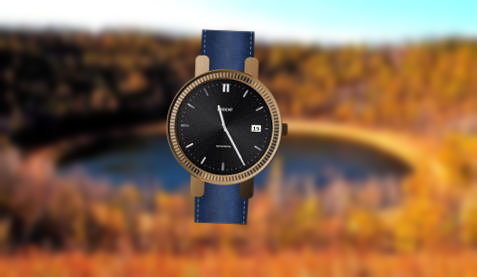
11:25
